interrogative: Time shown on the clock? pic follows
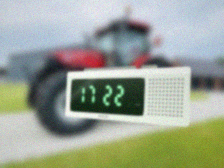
17:22
